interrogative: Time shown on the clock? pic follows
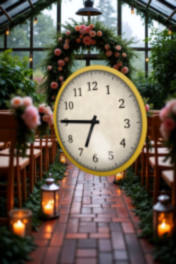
6:45
